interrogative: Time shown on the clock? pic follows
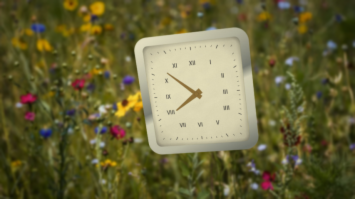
7:52
